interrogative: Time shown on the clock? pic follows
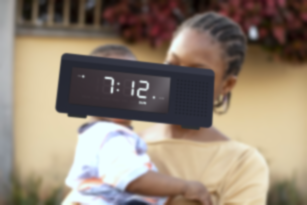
7:12
